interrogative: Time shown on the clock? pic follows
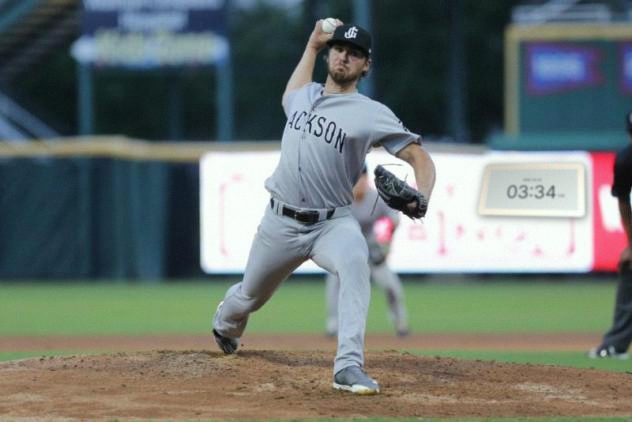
3:34
